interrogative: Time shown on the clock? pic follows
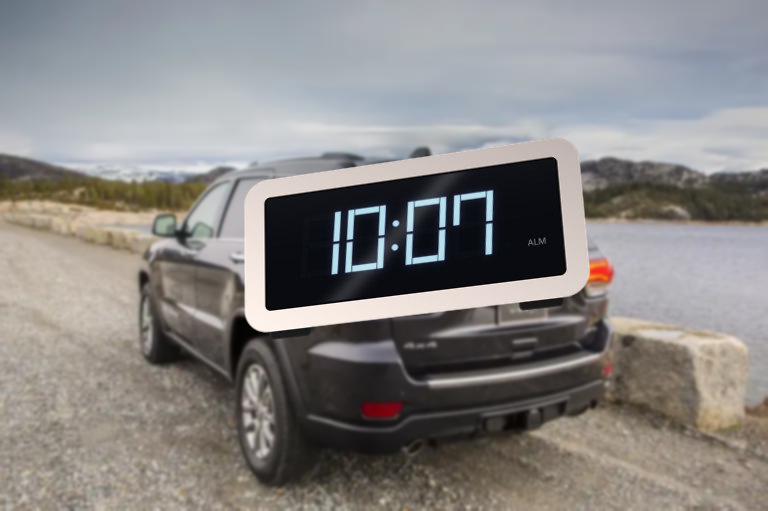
10:07
